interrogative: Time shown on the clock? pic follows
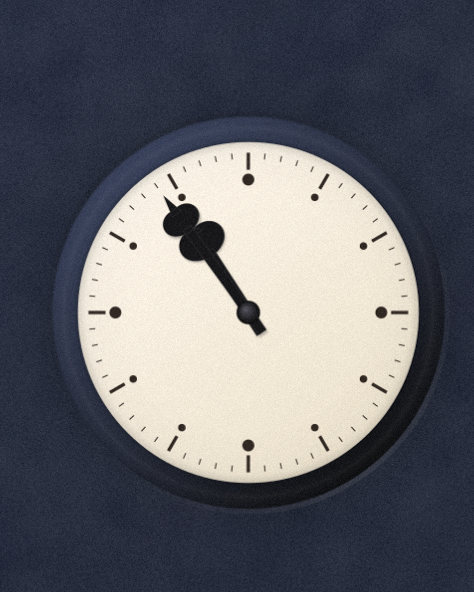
10:54
